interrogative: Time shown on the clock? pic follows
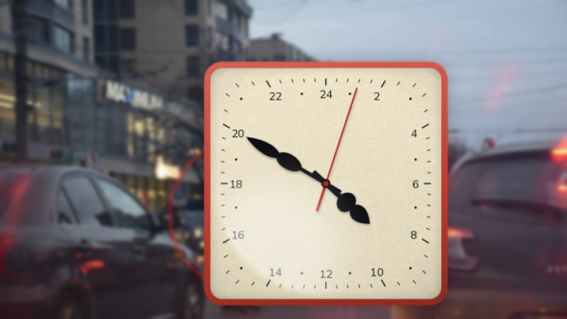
8:50:03
